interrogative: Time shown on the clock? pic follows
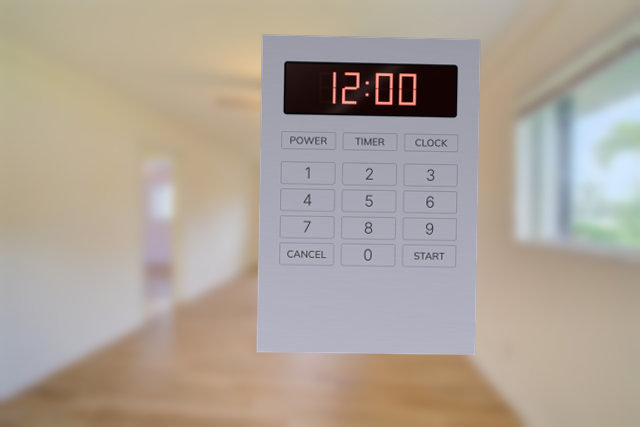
12:00
